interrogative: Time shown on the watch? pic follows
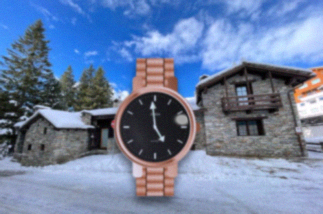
4:59
